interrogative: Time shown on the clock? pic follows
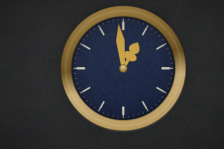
12:59
